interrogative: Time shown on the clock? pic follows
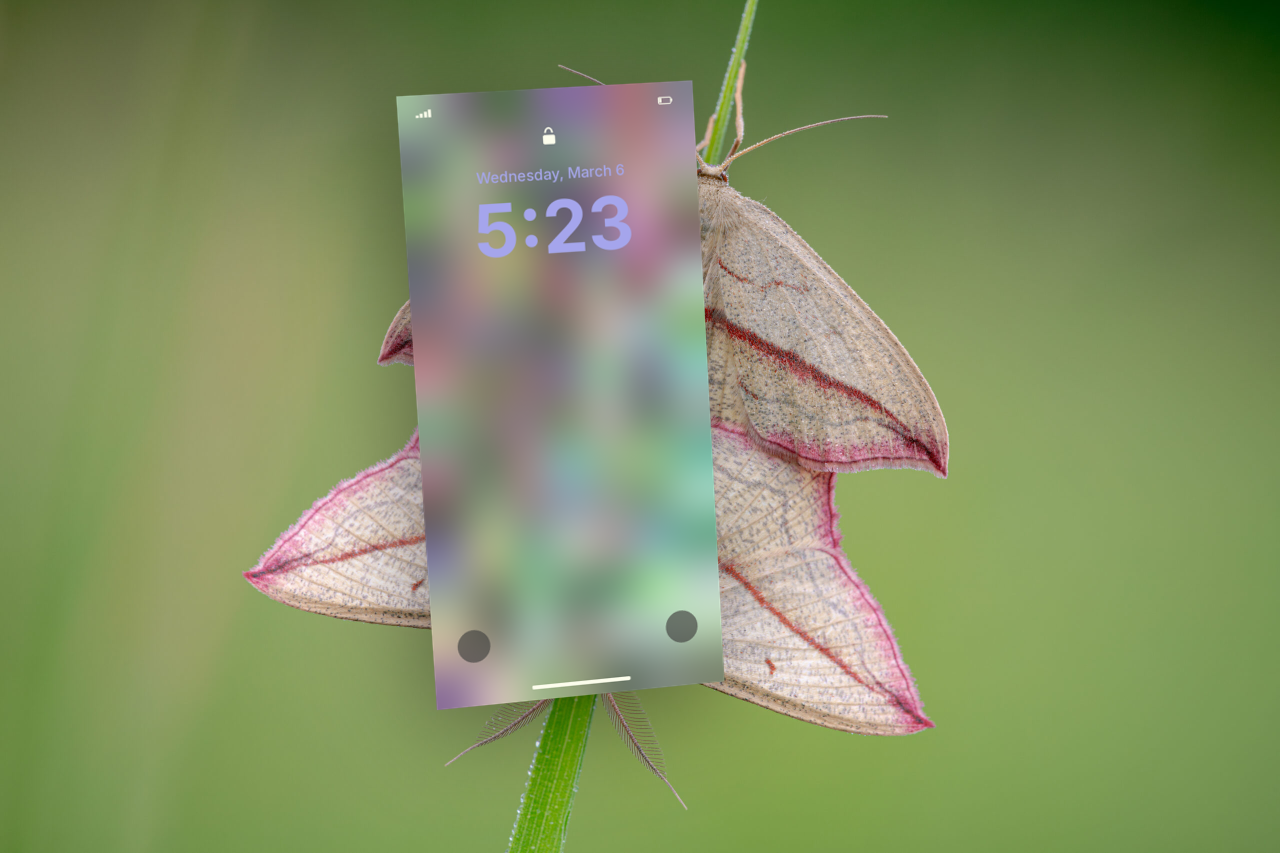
5:23
